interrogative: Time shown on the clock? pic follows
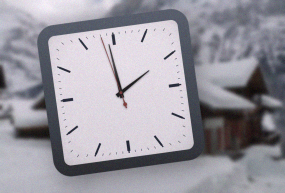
1:58:58
